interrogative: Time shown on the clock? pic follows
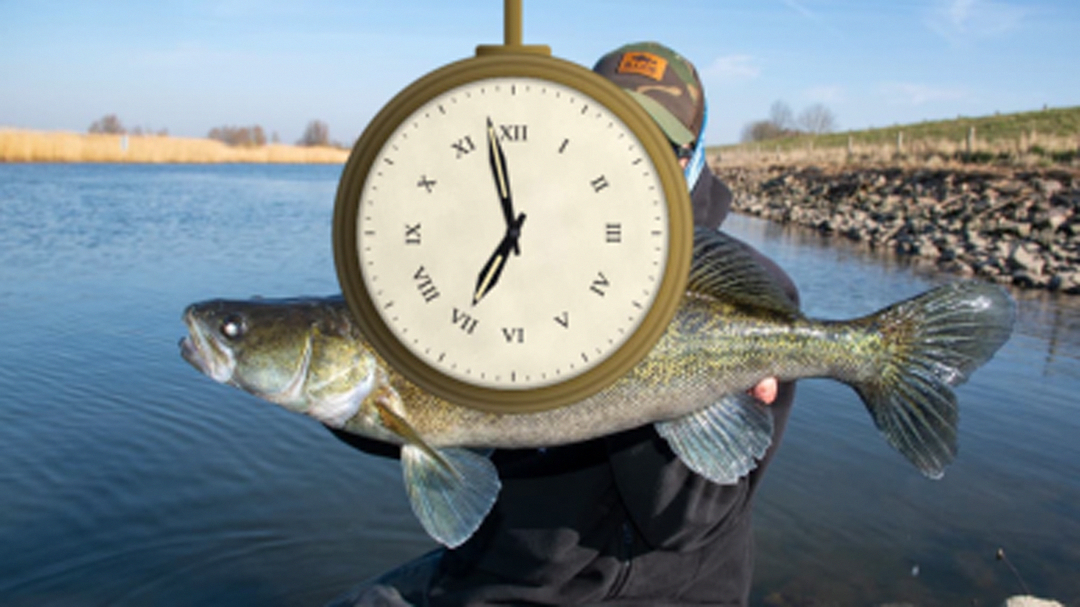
6:58
